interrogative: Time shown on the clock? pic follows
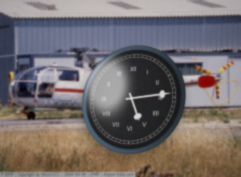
5:14
